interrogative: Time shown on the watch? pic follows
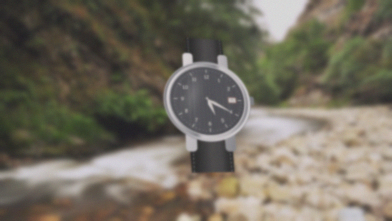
5:20
